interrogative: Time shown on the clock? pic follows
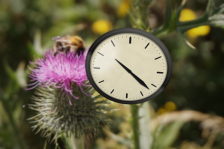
10:22
